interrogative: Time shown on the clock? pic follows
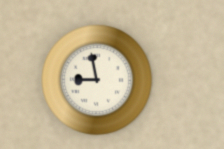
8:58
